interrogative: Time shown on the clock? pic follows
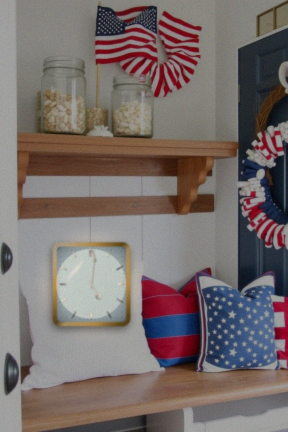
5:01
